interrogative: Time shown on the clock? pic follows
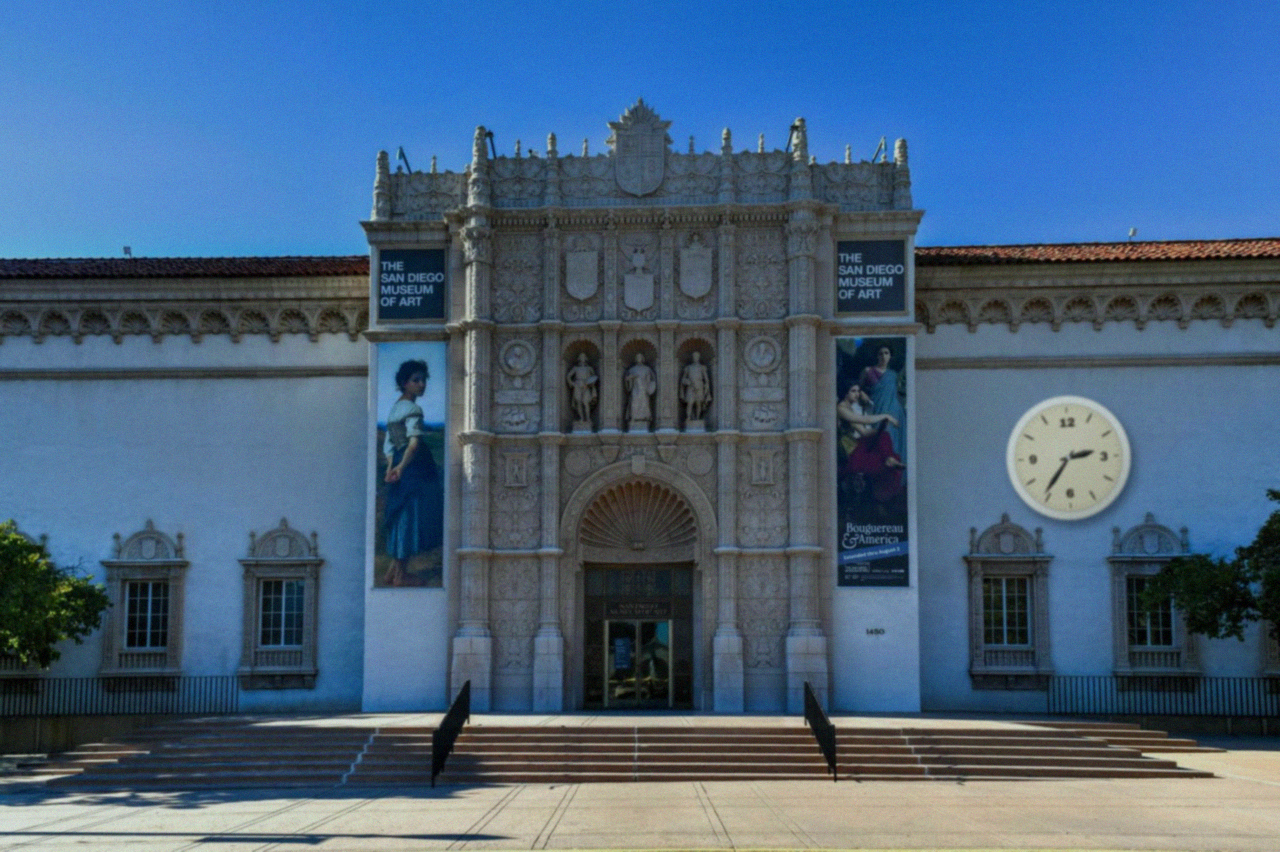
2:36
